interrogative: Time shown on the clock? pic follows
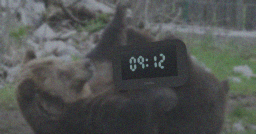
9:12
